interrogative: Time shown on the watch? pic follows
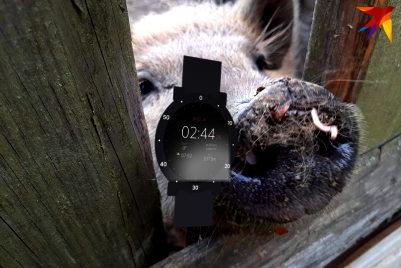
2:44
